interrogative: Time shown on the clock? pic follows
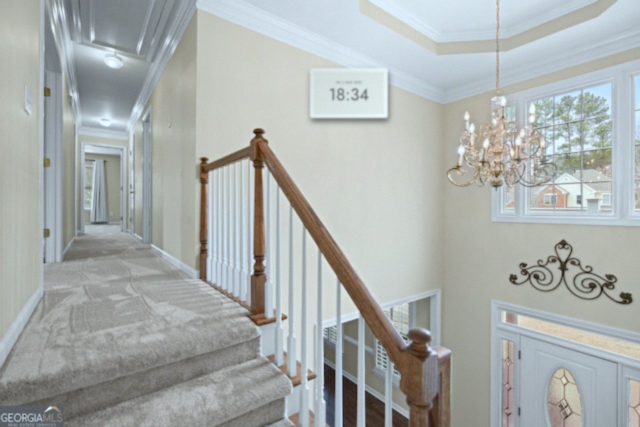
18:34
